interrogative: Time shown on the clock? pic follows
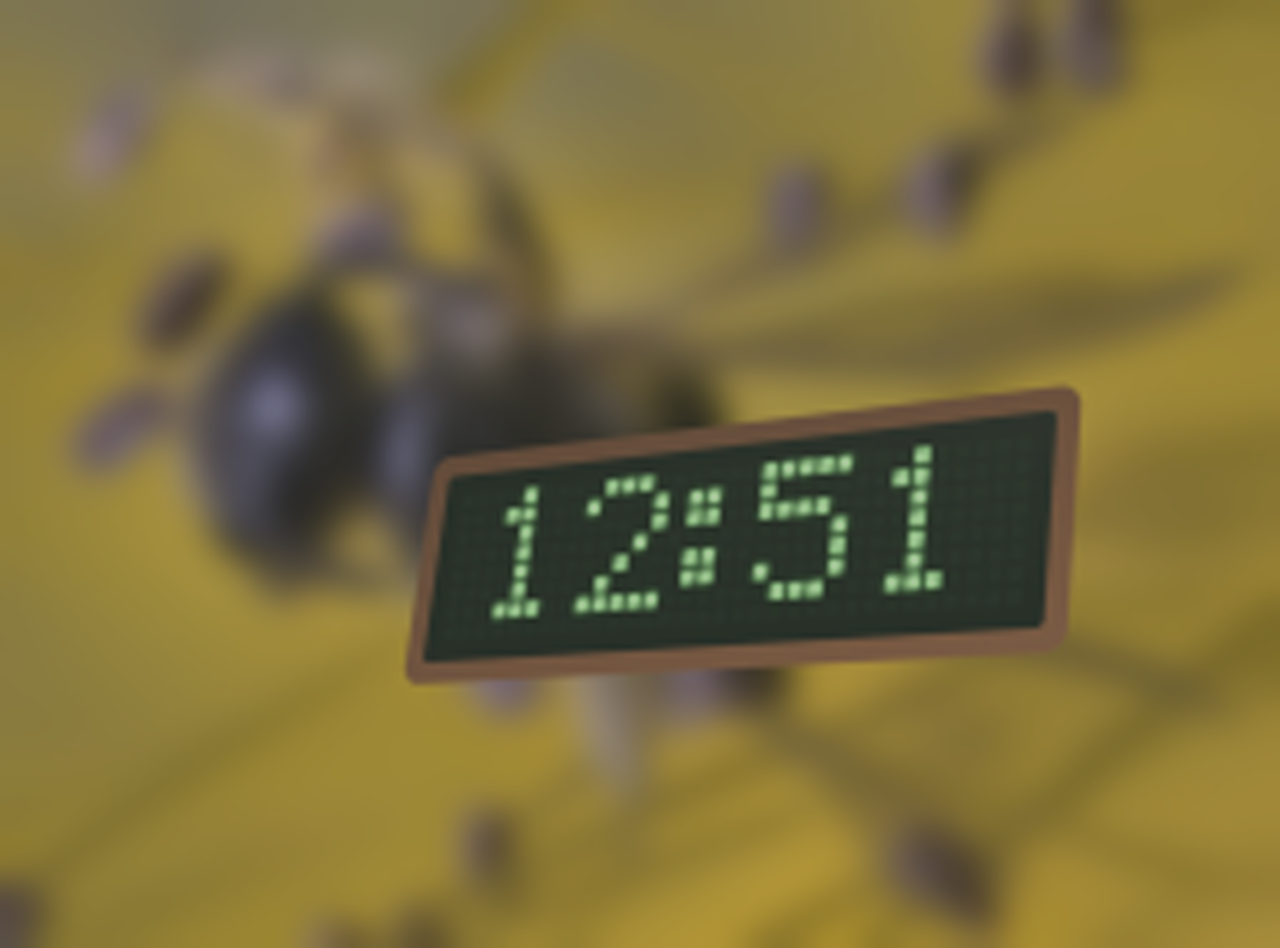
12:51
